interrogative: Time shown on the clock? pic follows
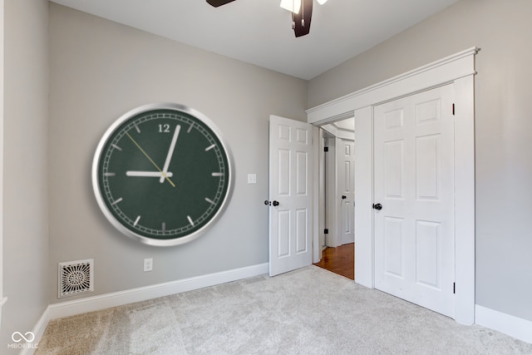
9:02:53
